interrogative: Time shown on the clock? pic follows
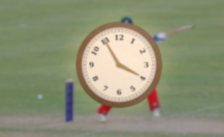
3:55
